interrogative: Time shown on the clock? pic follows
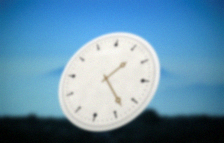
1:23
